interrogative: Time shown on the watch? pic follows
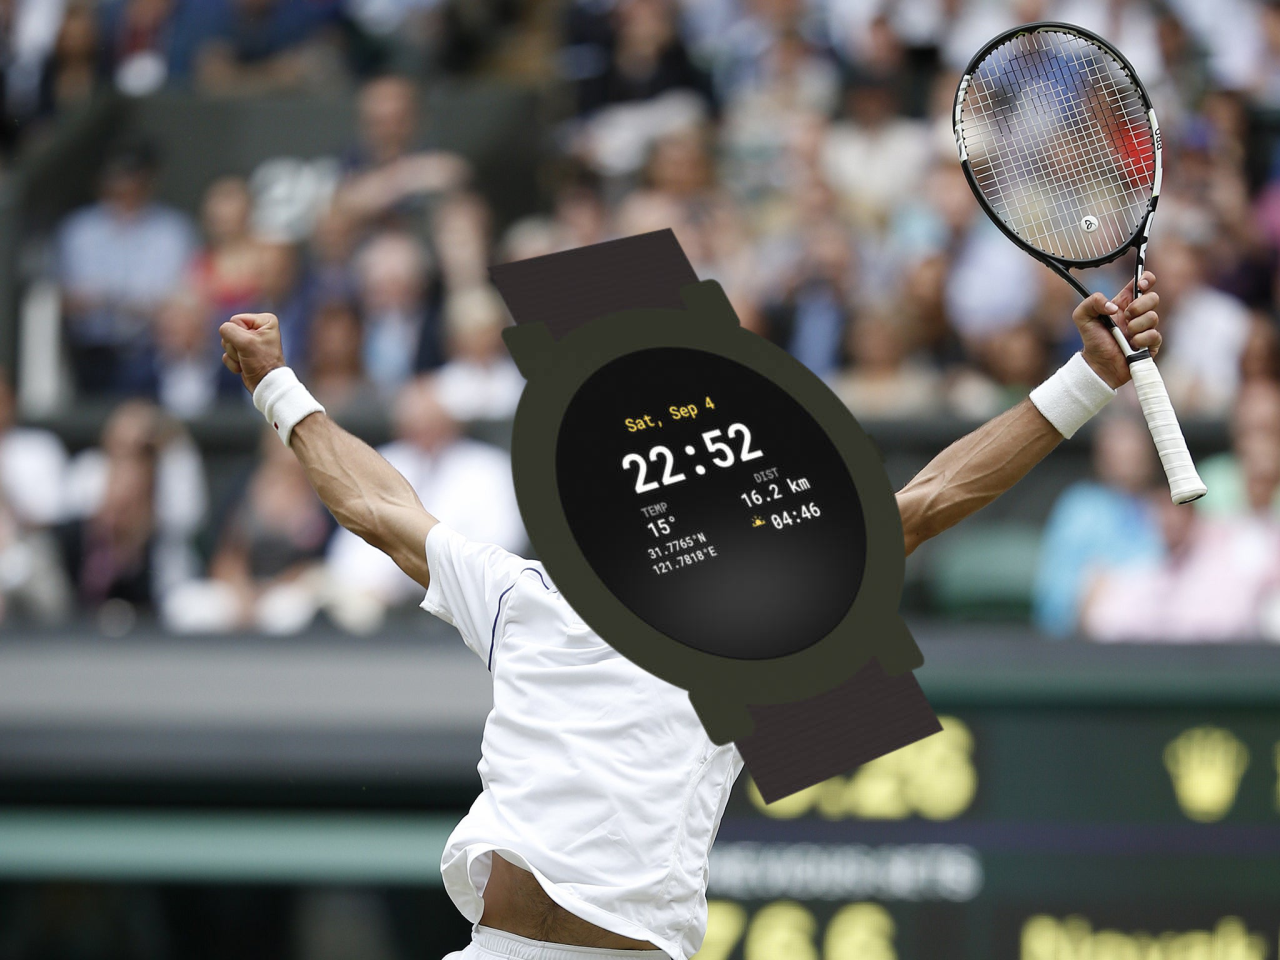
22:52
